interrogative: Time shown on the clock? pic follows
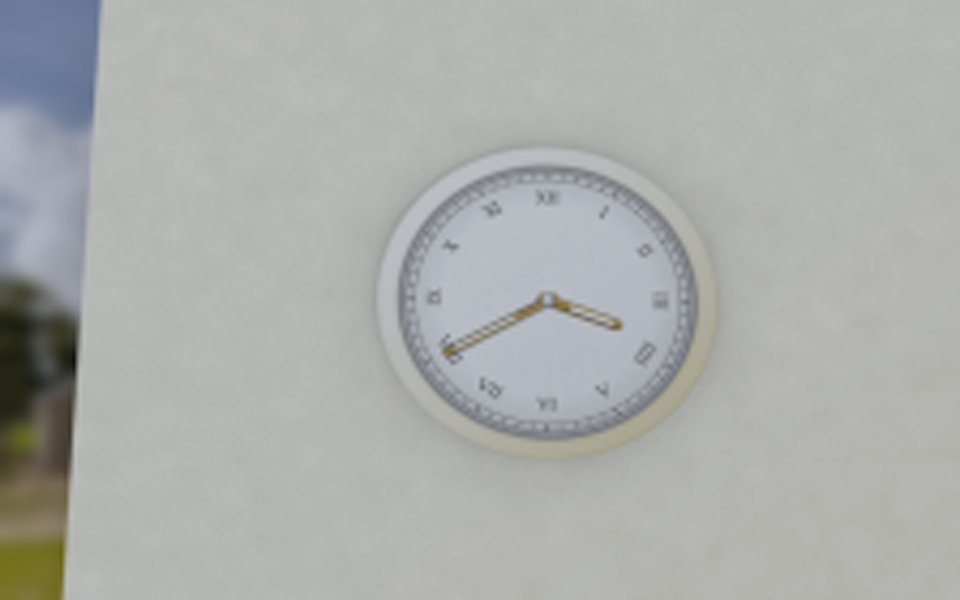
3:40
